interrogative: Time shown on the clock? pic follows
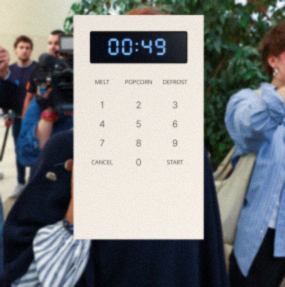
0:49
